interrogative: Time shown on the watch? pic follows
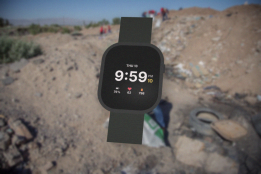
9:59
